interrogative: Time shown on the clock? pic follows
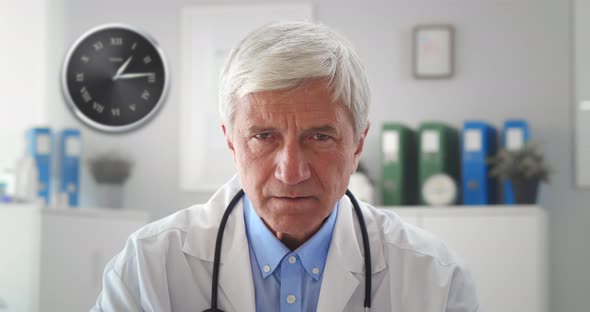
1:14
